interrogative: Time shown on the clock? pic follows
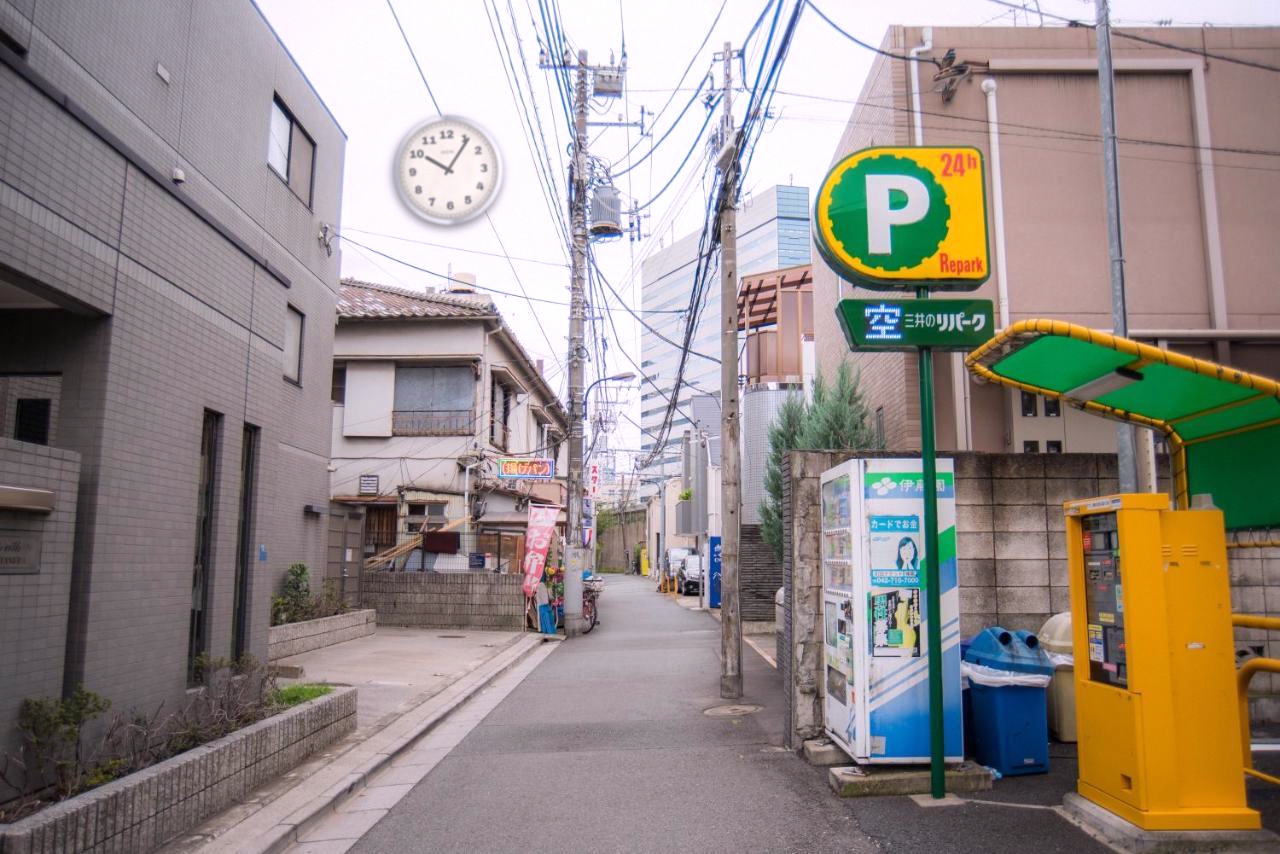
10:06
